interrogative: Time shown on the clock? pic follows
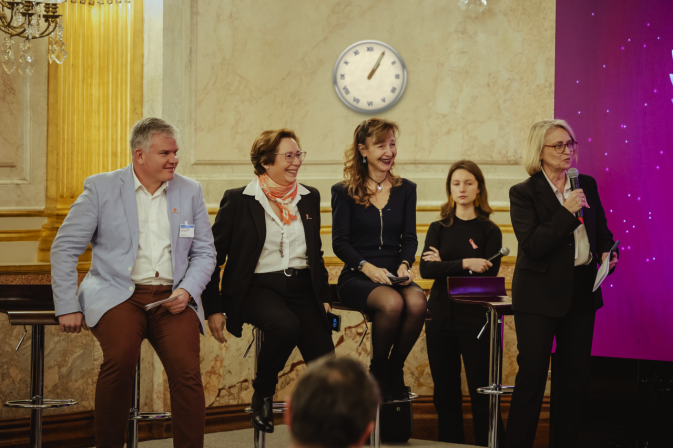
1:05
